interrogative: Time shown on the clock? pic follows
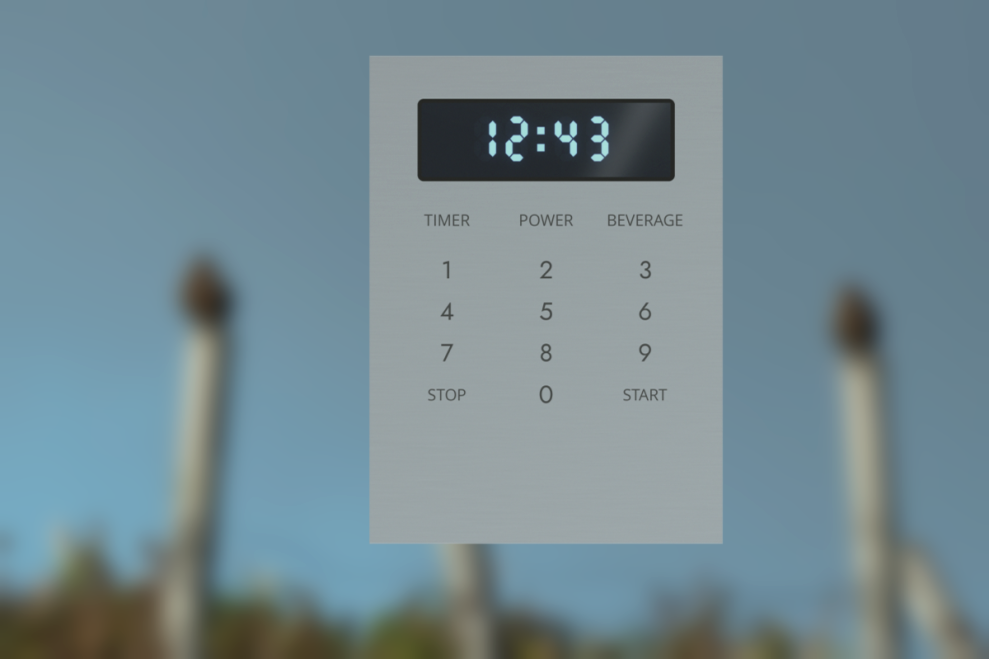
12:43
